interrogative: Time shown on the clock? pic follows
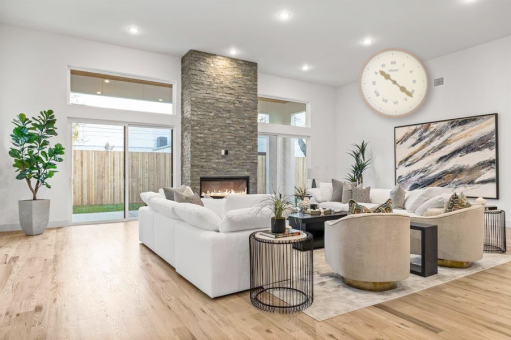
10:22
